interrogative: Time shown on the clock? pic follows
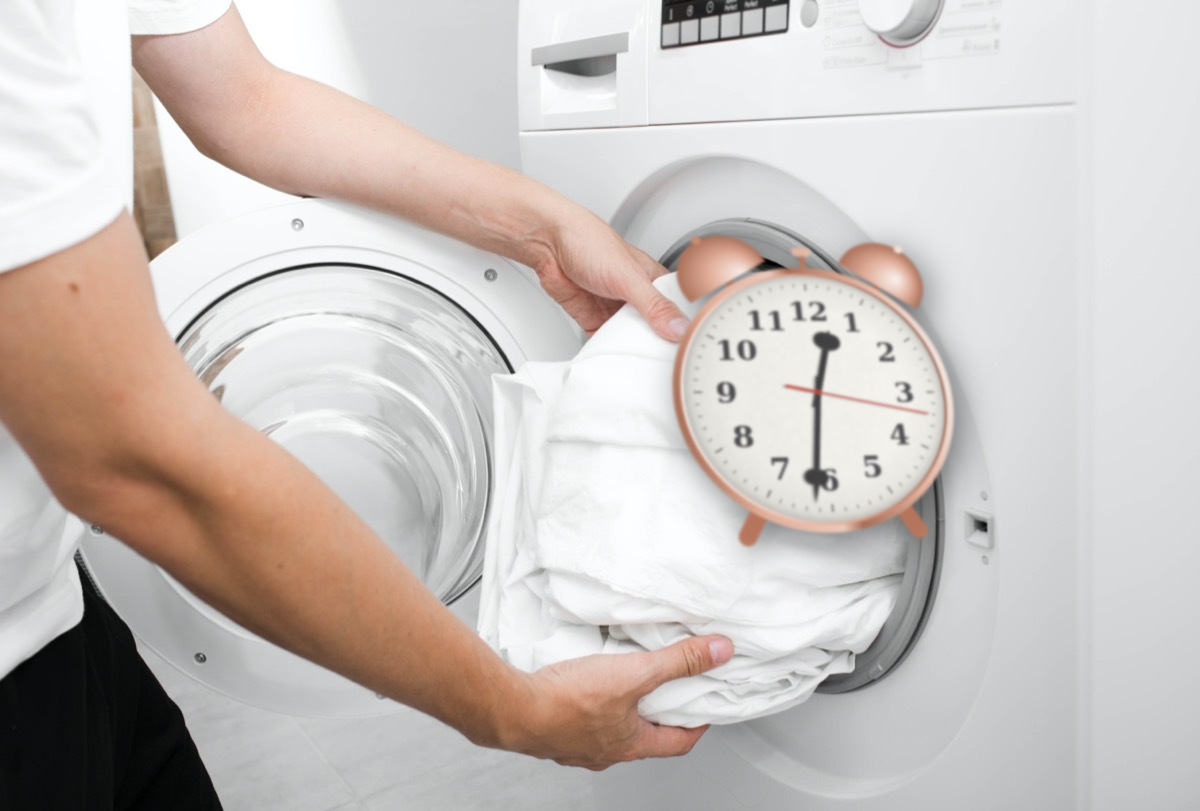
12:31:17
